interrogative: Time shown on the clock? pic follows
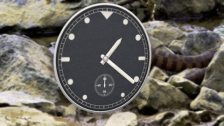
1:21
